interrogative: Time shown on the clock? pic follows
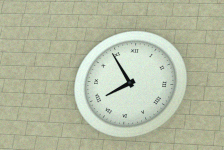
7:54
